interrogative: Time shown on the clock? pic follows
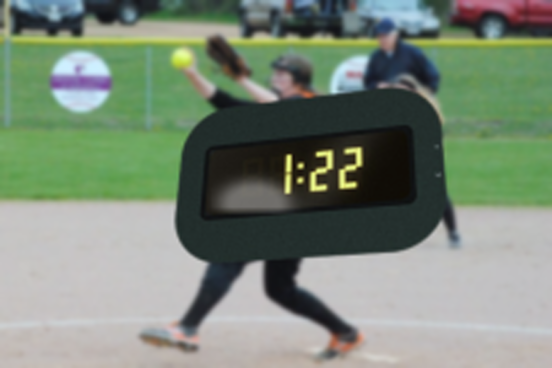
1:22
